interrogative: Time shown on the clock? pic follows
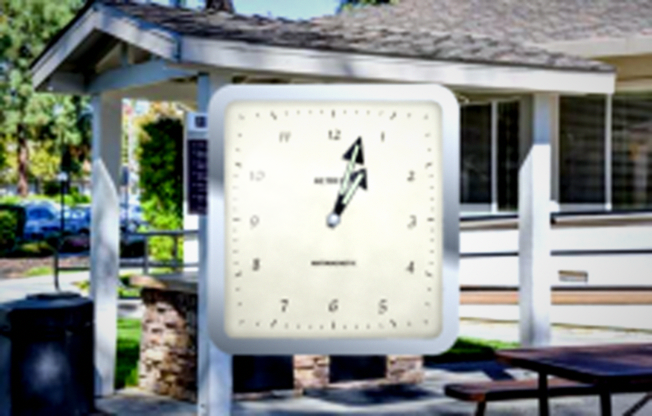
1:03
